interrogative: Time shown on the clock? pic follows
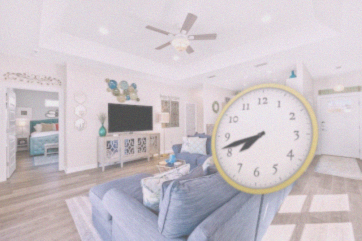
7:42
